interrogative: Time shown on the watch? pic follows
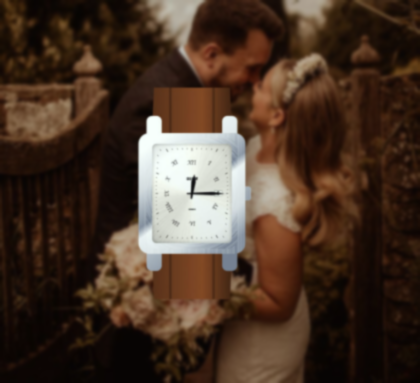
12:15
